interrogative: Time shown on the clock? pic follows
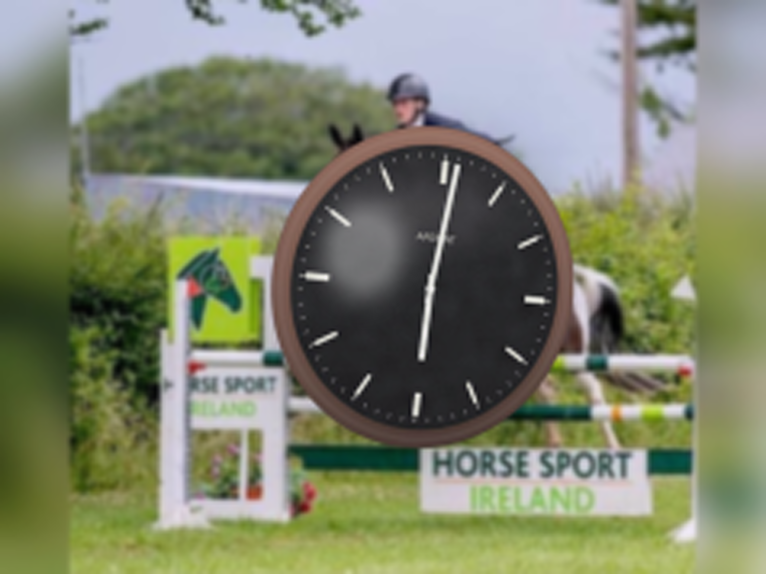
6:01
